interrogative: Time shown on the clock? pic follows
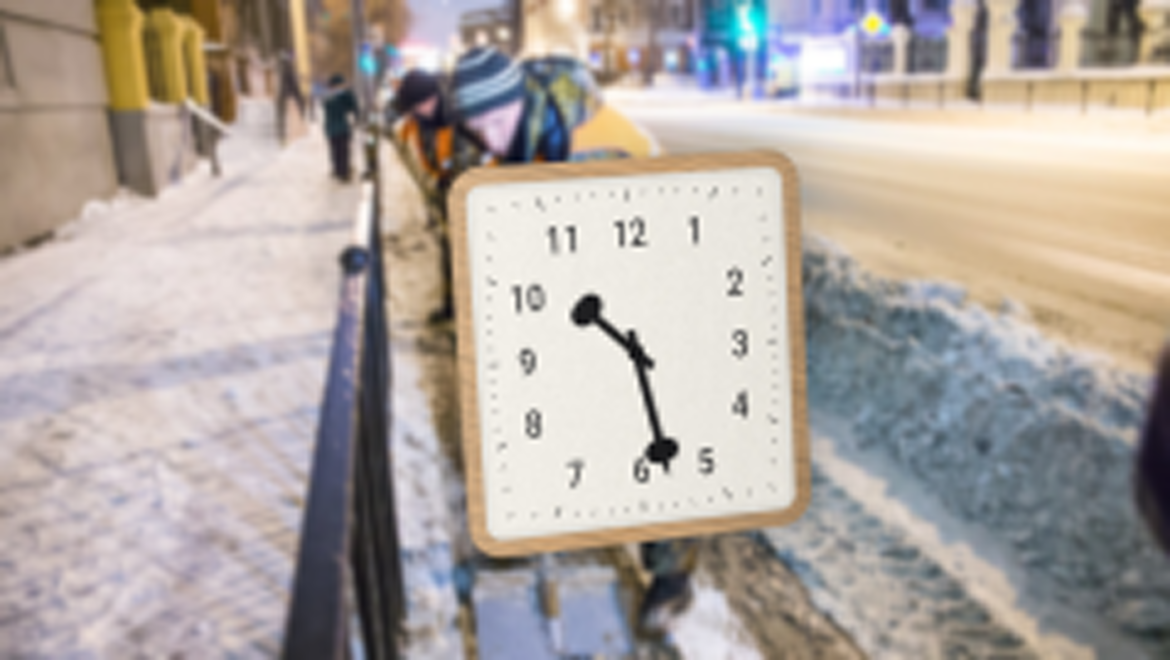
10:28
